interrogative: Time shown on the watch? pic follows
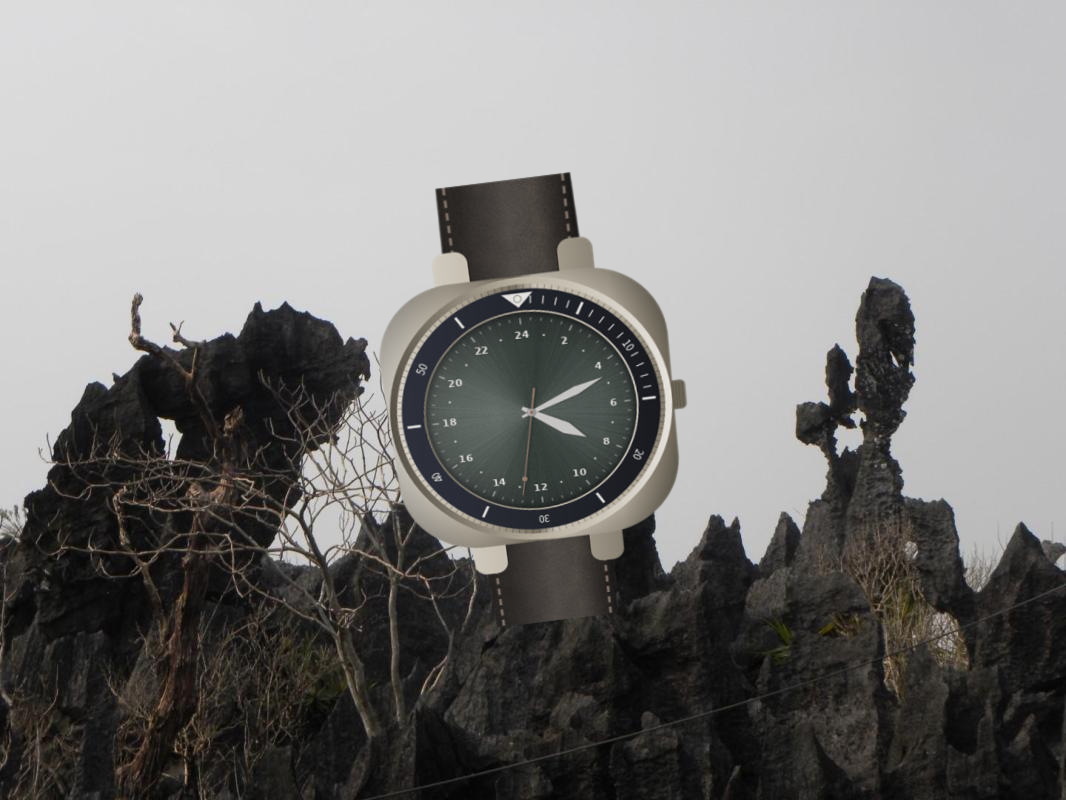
8:11:32
